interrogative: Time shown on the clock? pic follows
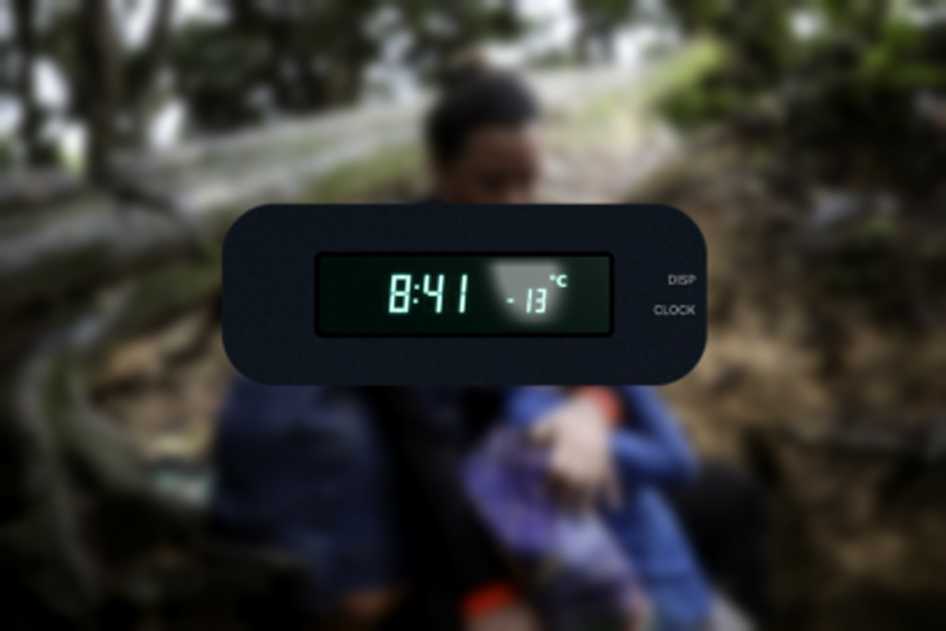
8:41
